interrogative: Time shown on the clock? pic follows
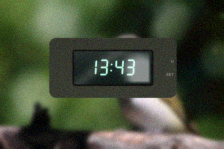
13:43
